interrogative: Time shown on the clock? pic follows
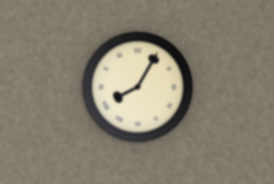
8:05
